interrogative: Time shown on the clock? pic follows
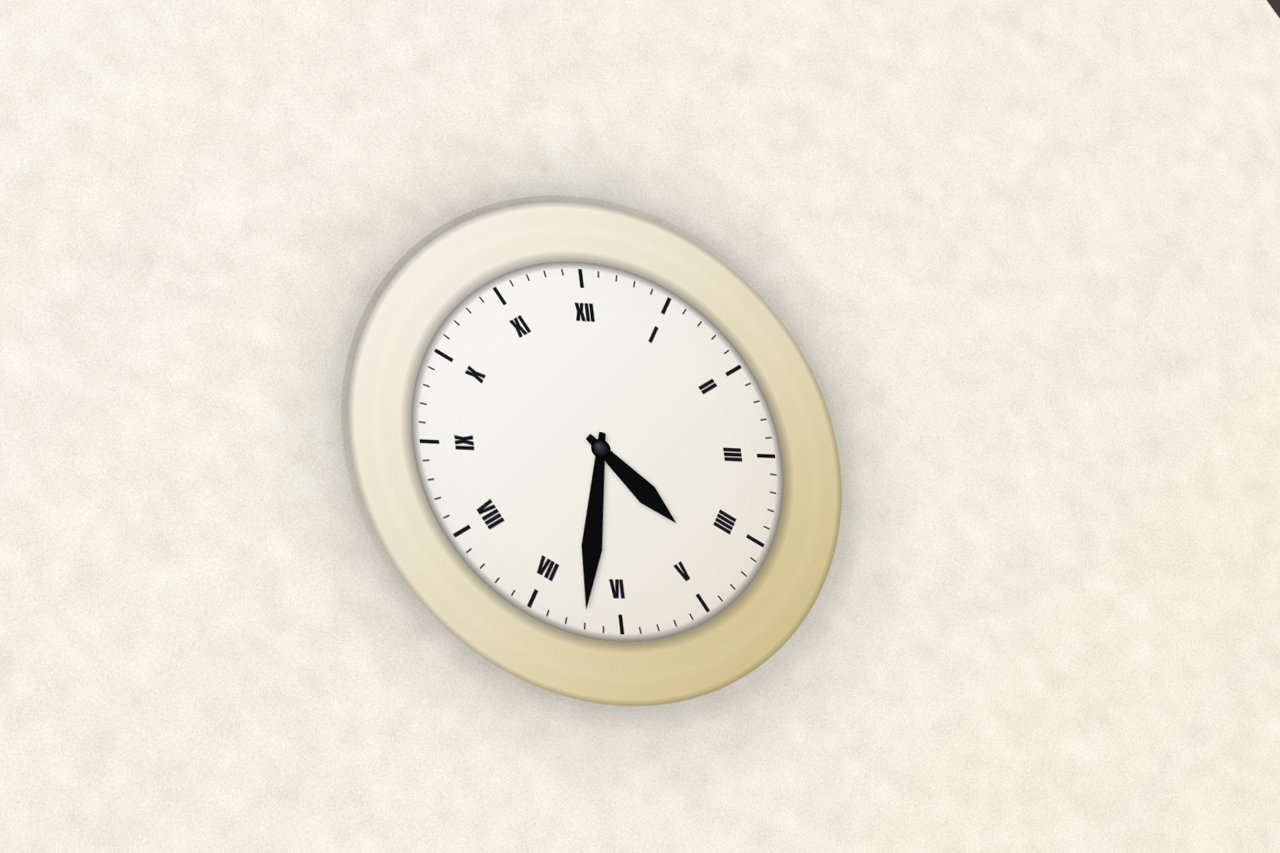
4:32
